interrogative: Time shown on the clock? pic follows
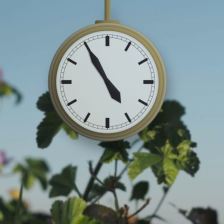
4:55
